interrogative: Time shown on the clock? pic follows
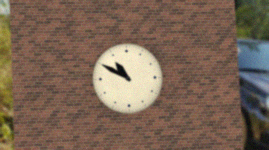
10:50
